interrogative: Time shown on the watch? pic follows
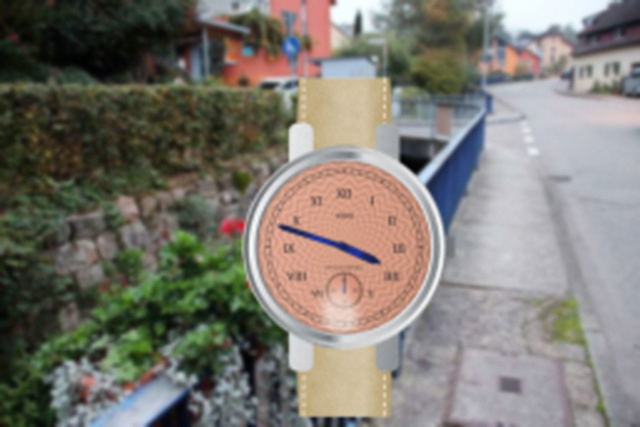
3:48
